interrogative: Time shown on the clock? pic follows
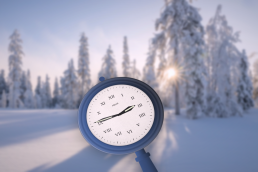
2:46
